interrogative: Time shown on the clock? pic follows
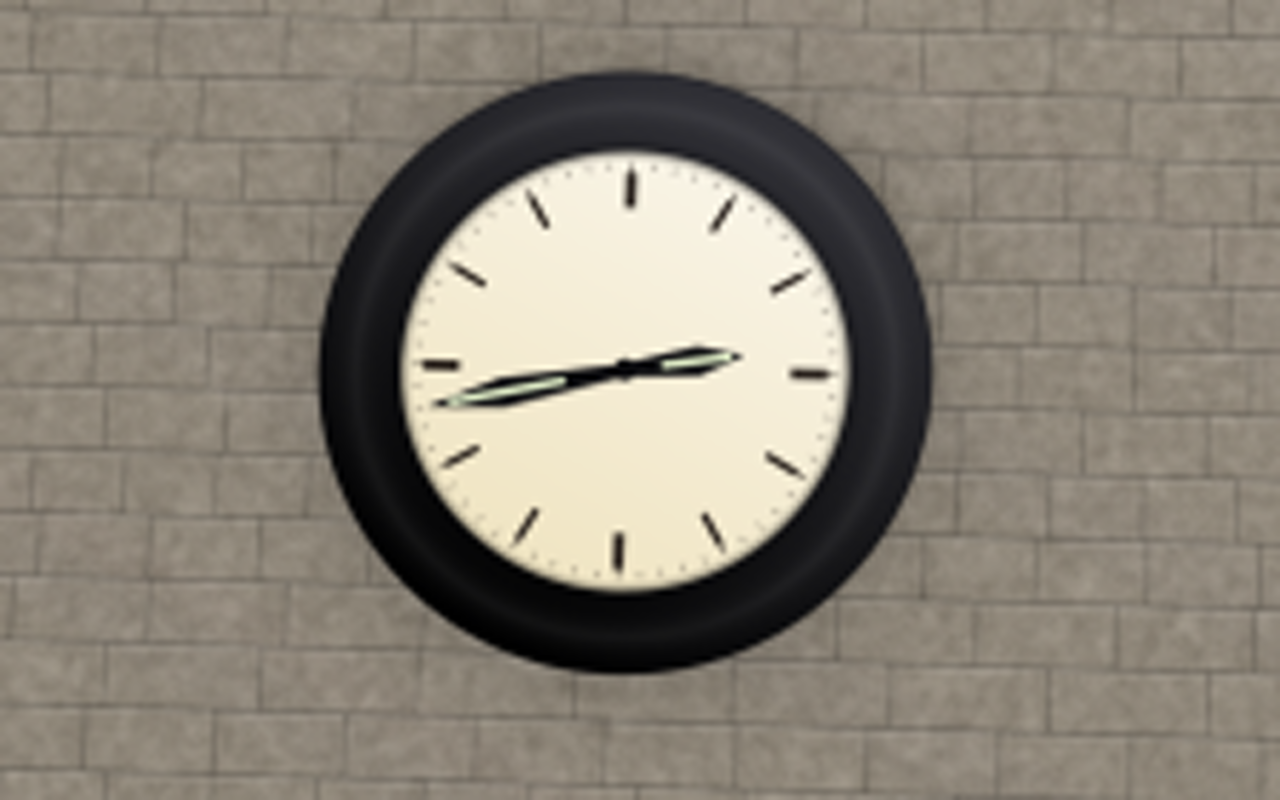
2:43
